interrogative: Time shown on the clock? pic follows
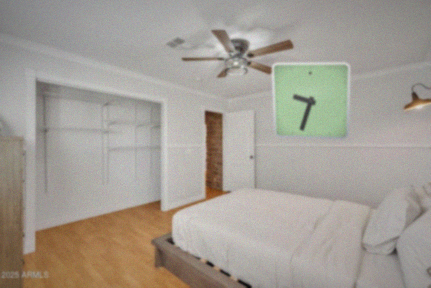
9:33
